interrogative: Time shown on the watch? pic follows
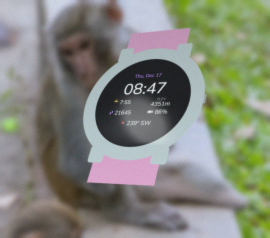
8:47
